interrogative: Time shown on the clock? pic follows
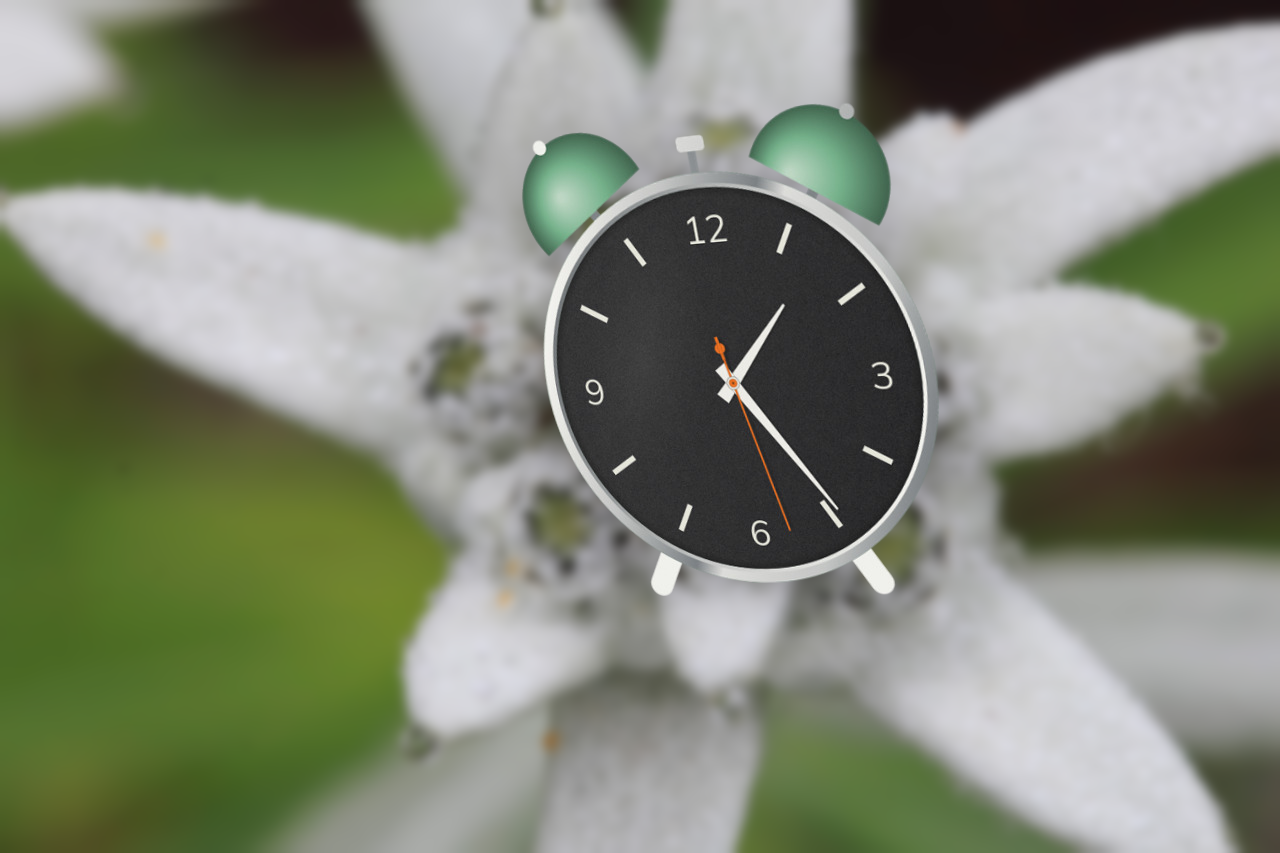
1:24:28
